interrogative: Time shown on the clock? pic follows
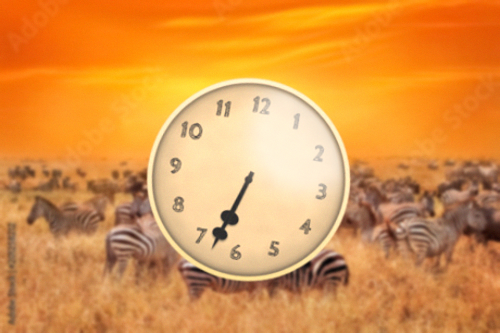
6:33
